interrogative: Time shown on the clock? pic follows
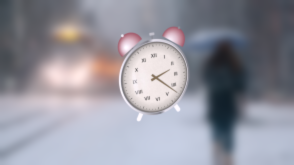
2:22
